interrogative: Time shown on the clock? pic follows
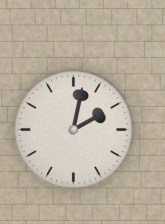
2:02
